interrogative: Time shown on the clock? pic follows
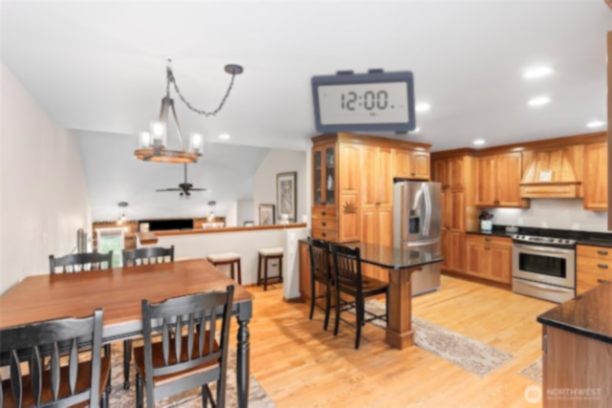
12:00
